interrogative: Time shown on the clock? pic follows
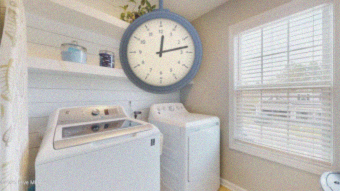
12:13
